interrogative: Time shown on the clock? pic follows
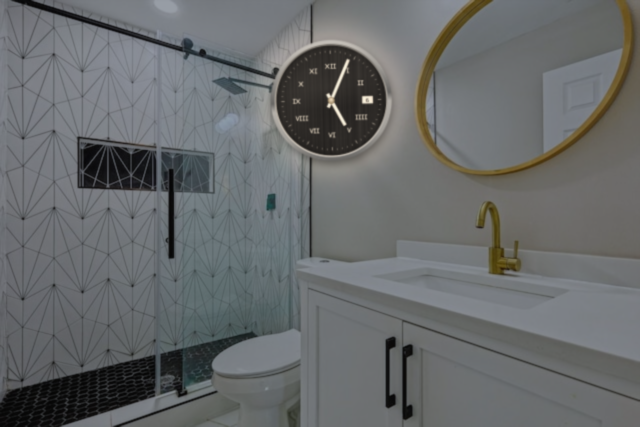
5:04
